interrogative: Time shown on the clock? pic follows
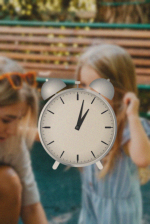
1:02
